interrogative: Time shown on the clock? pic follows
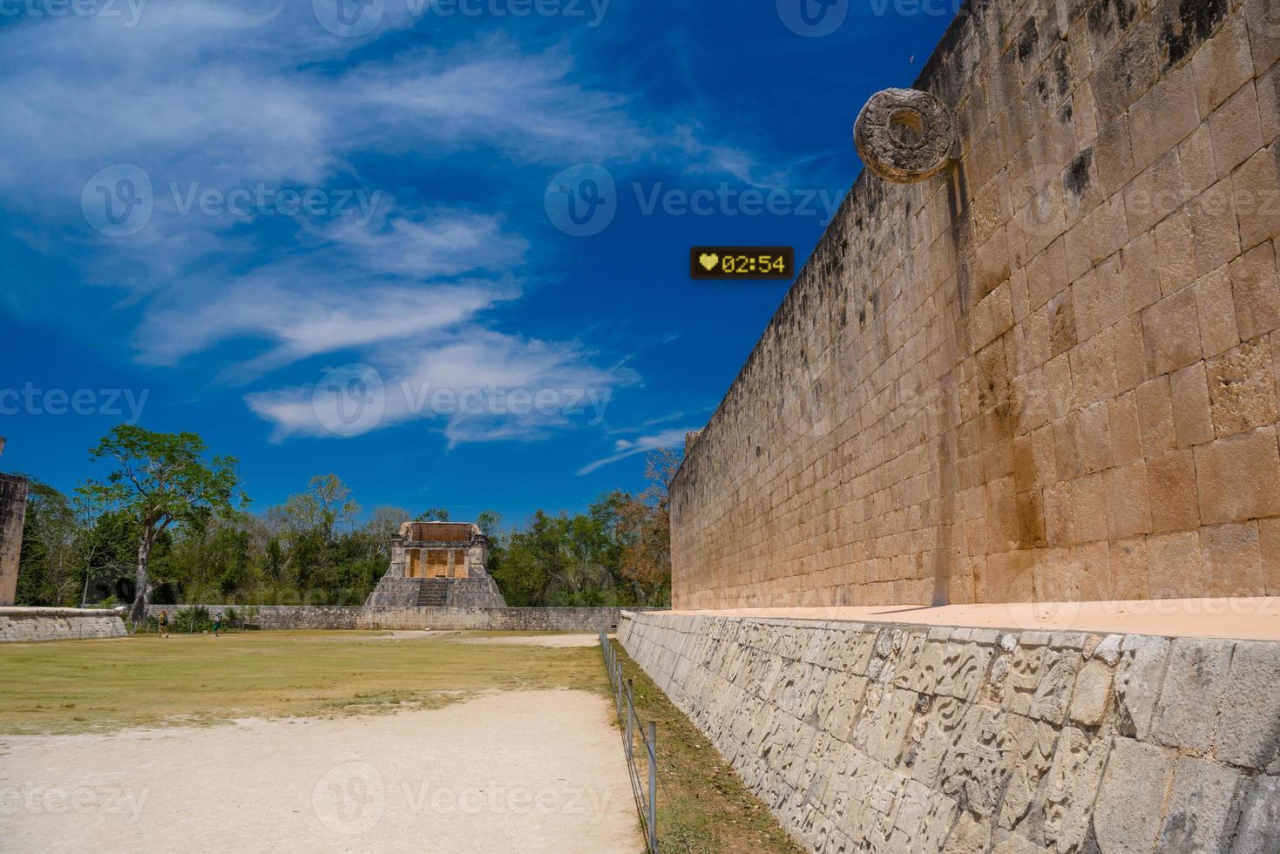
2:54
